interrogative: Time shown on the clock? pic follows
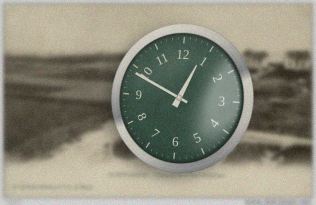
12:49
